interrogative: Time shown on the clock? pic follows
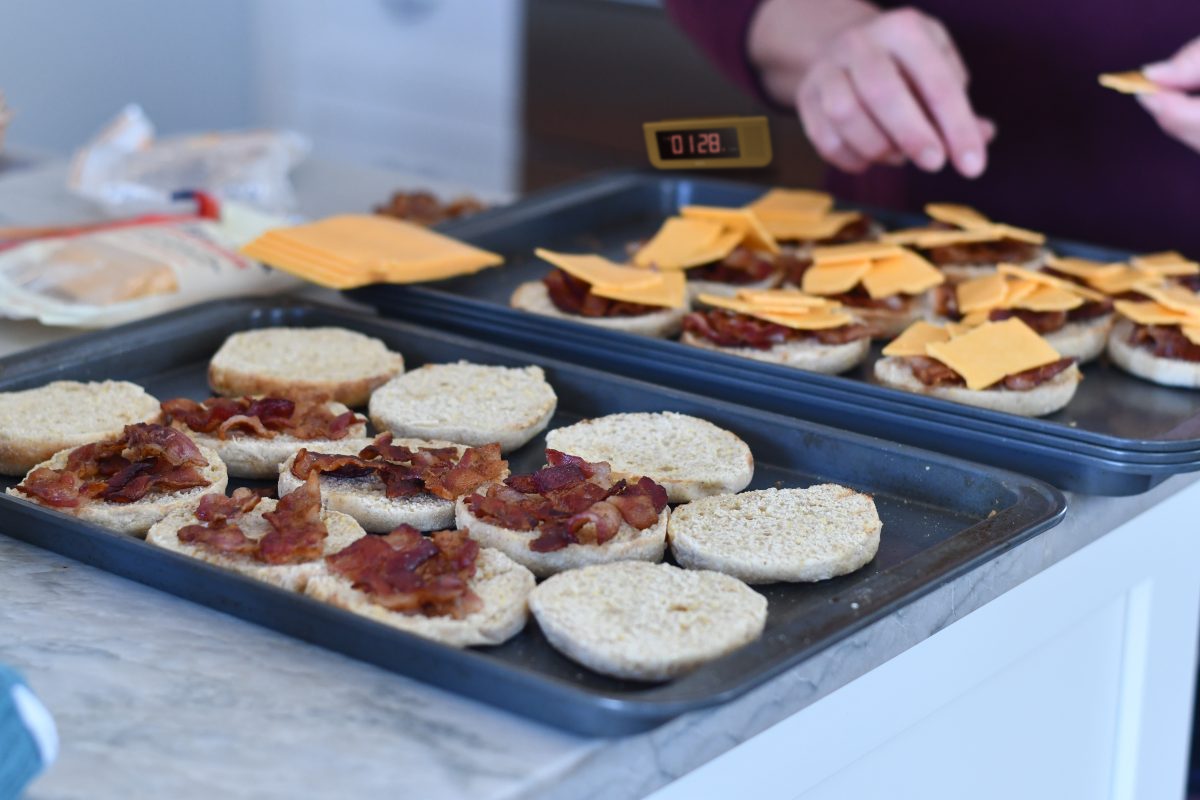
1:28
